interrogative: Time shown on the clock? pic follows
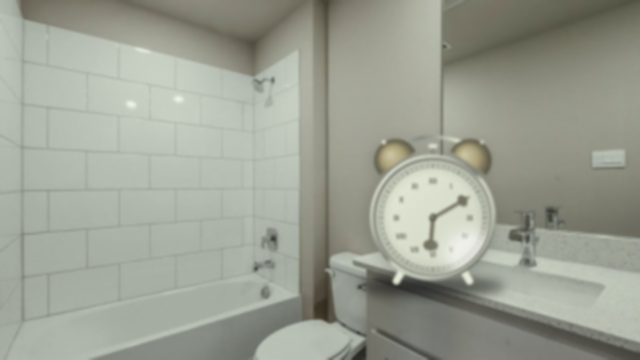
6:10
